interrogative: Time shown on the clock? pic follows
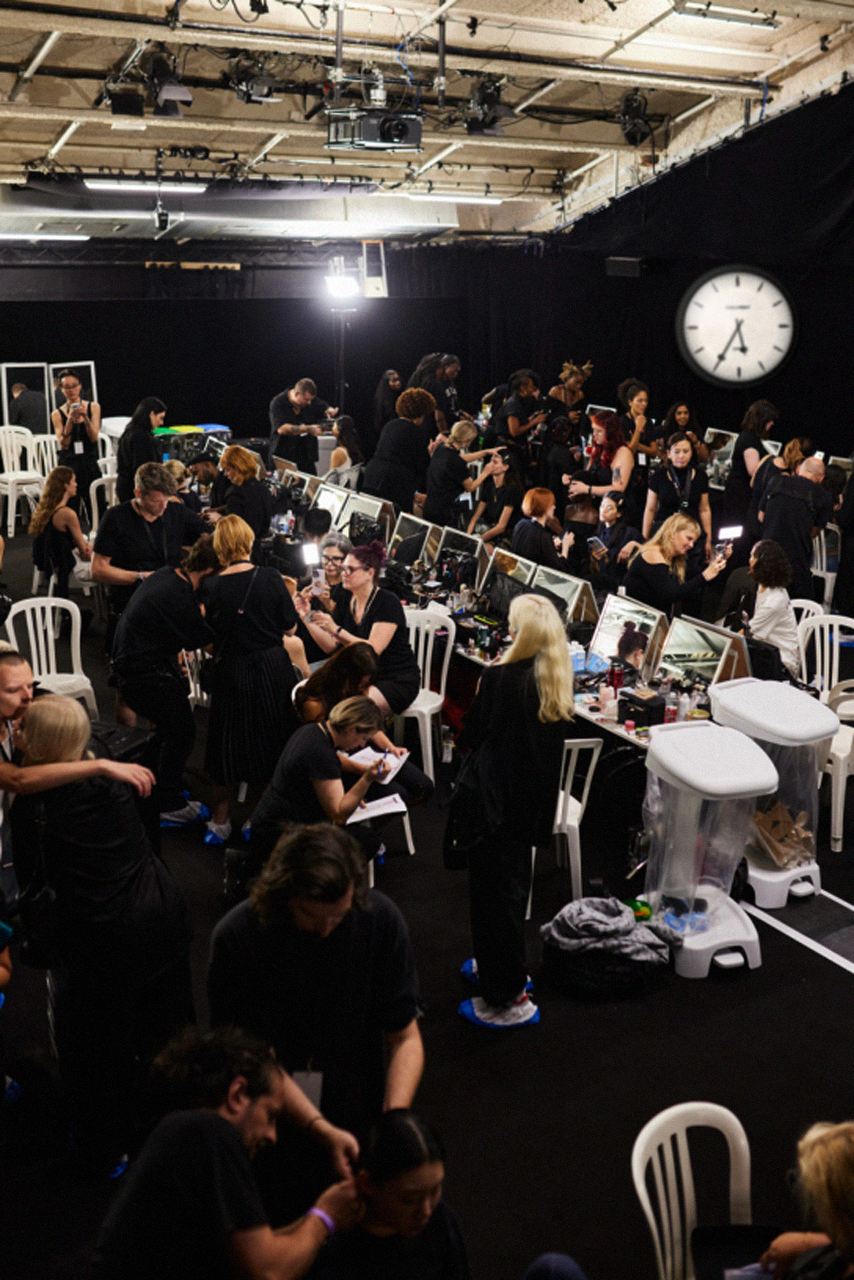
5:35
